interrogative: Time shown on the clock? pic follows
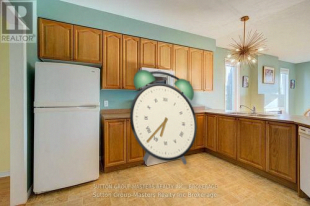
6:37
